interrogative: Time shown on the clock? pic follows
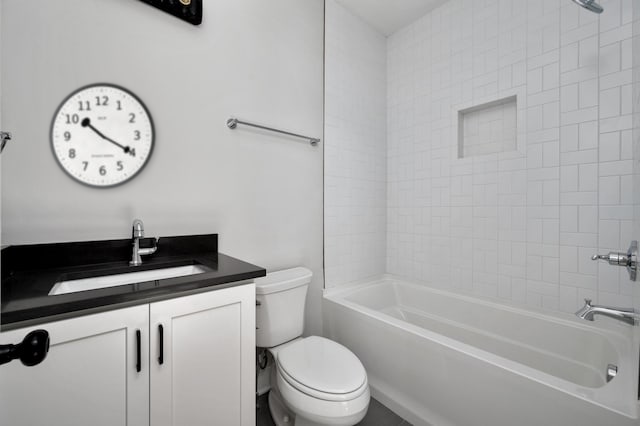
10:20
